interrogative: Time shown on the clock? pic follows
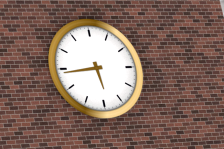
5:44
